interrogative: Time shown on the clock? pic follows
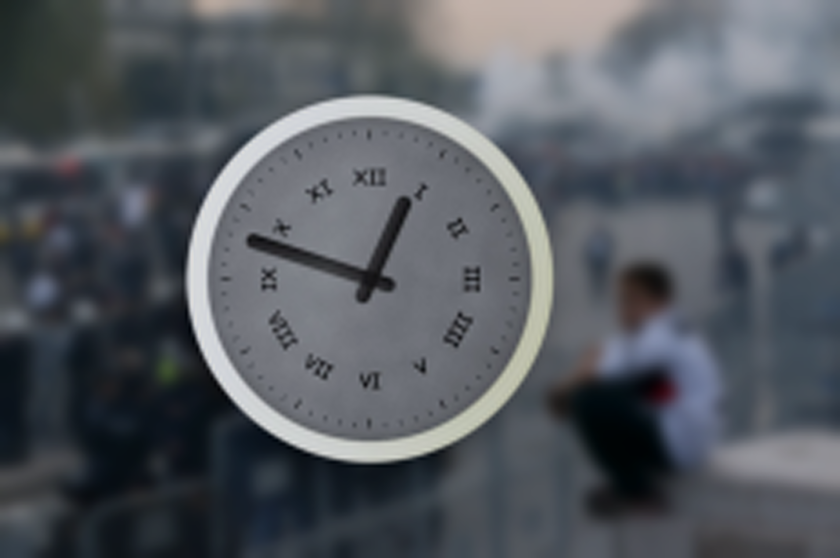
12:48
